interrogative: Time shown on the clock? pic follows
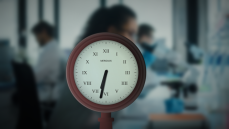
6:32
